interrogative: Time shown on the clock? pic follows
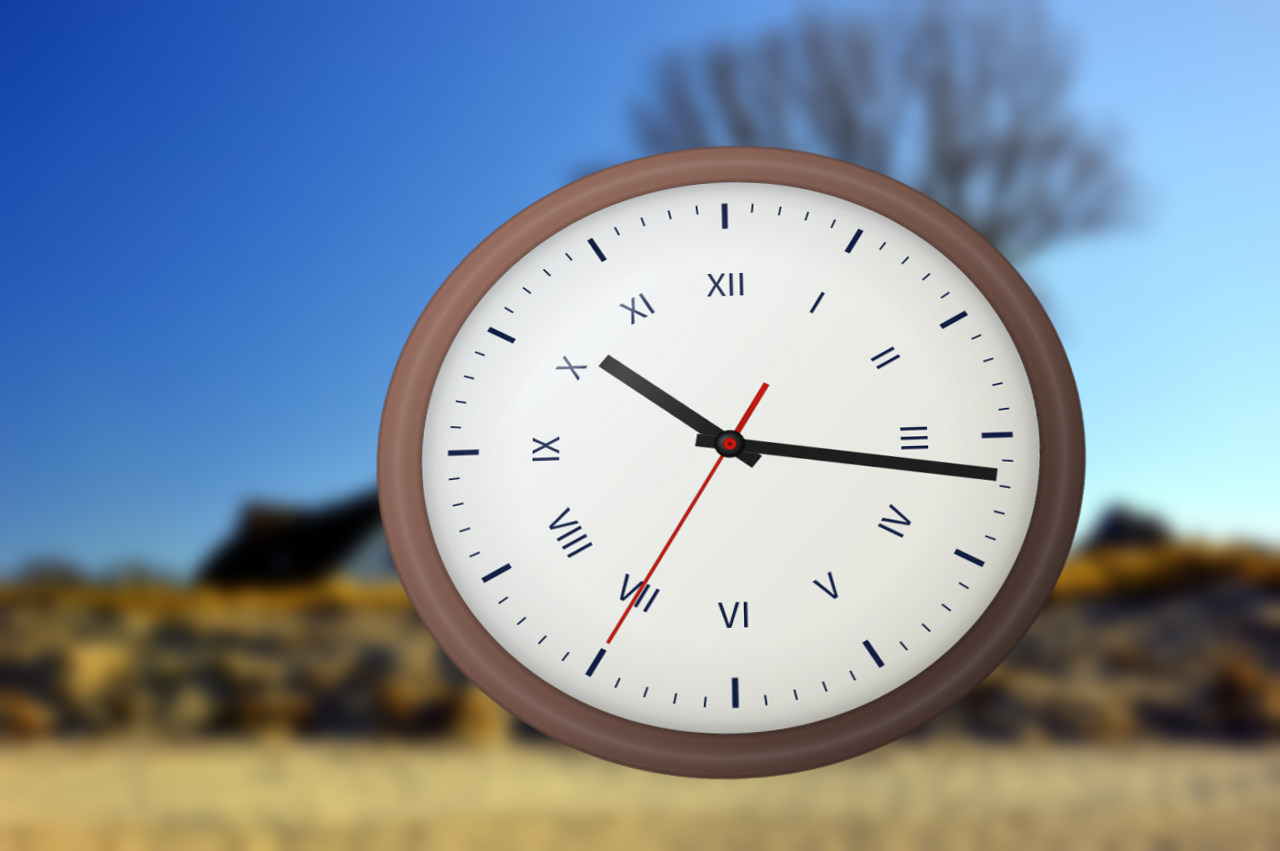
10:16:35
